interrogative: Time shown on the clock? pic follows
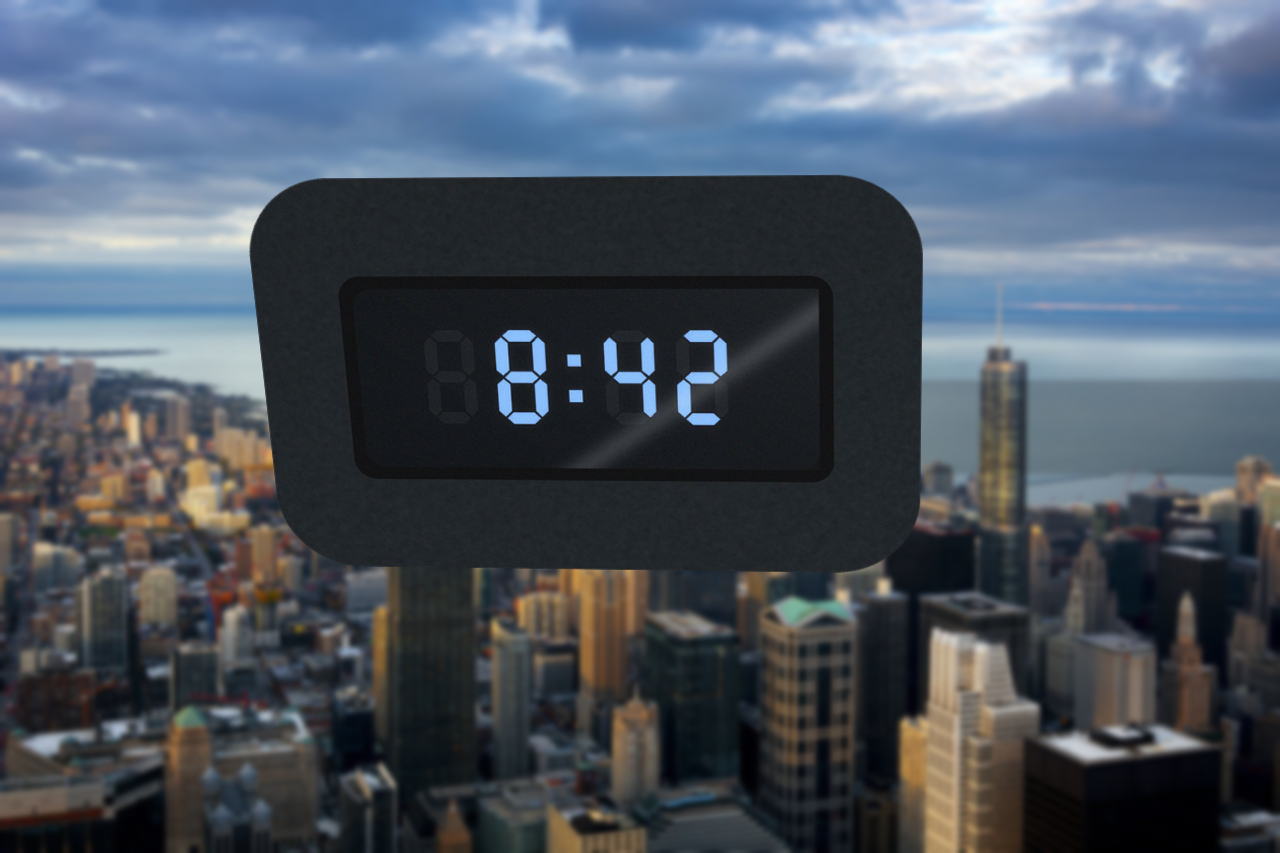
8:42
